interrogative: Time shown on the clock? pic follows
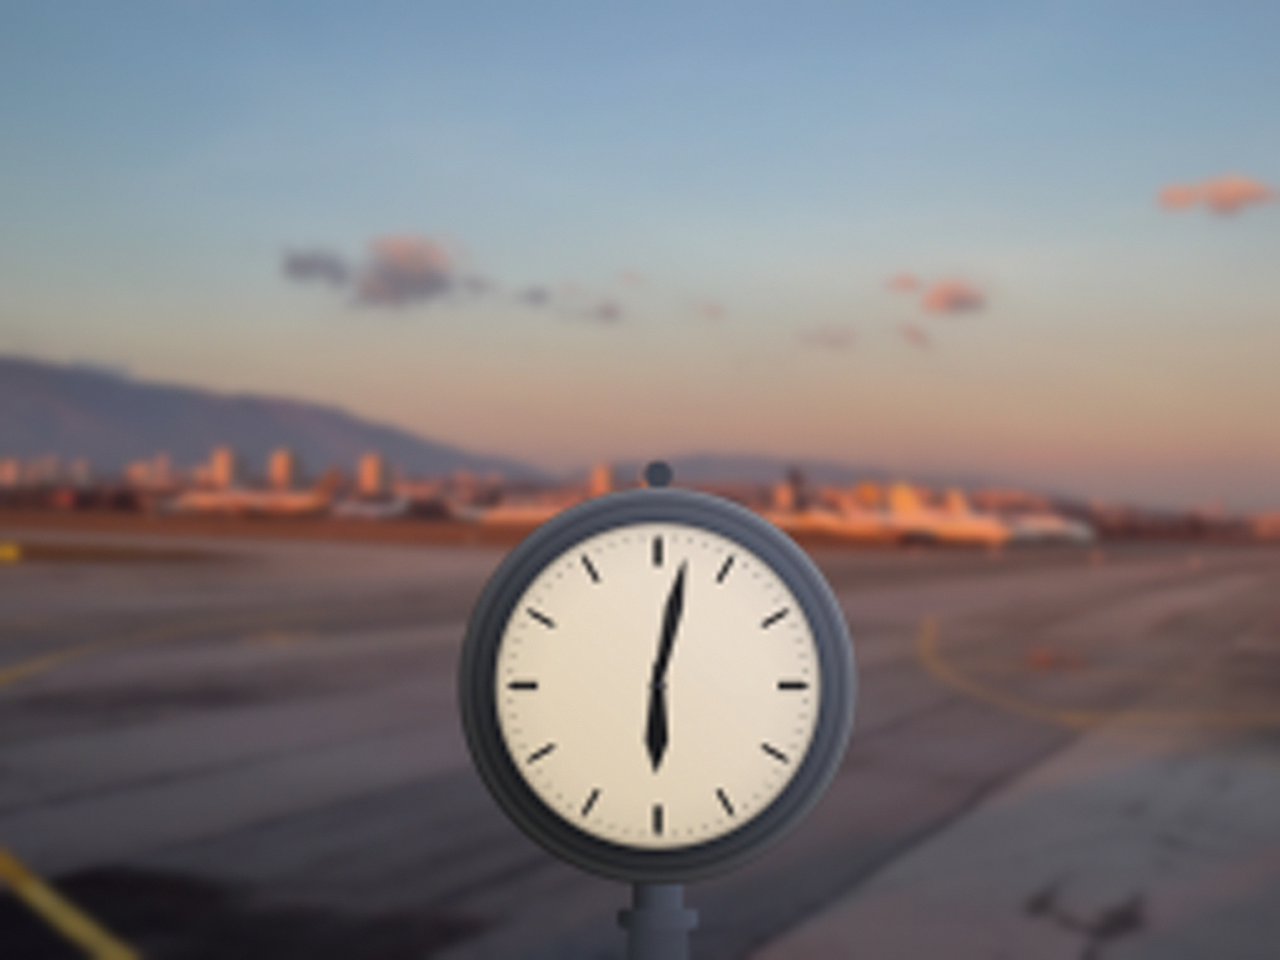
6:02
